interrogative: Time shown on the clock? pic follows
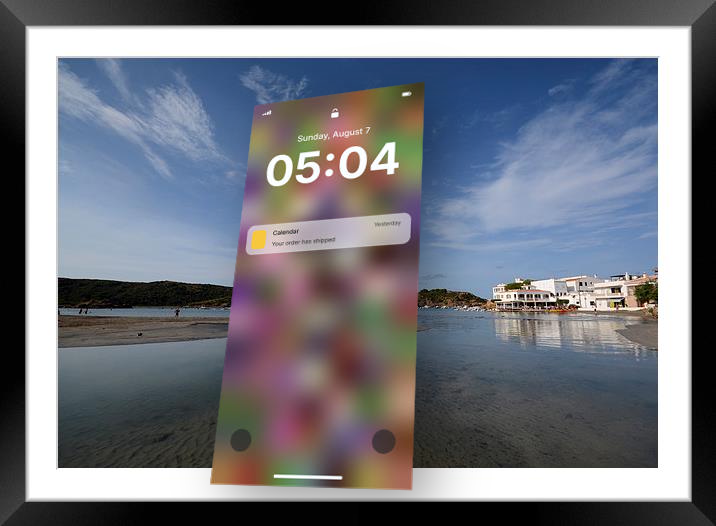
5:04
